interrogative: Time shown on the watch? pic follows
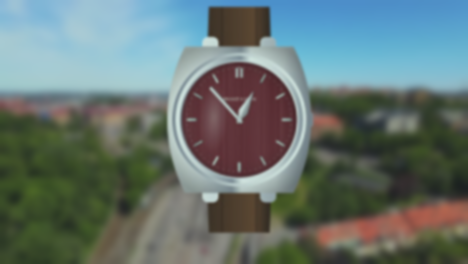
12:53
